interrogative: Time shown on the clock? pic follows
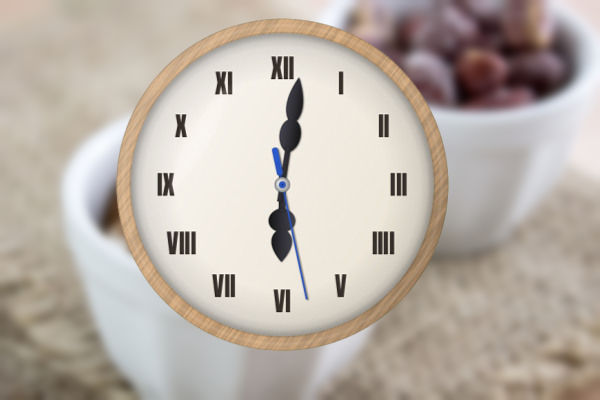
6:01:28
